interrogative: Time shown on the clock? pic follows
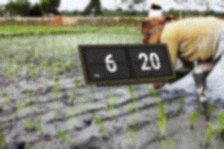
6:20
